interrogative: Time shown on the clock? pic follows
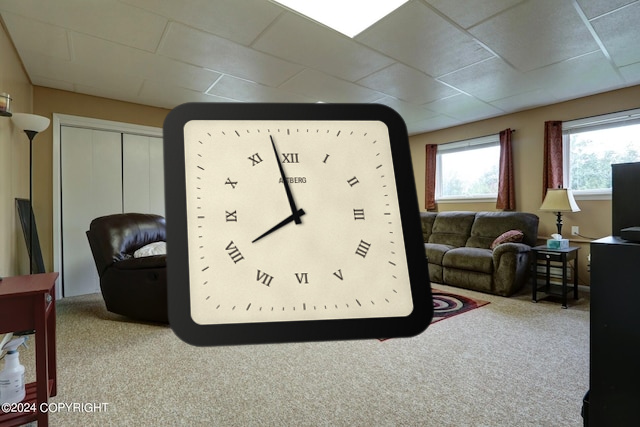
7:58
